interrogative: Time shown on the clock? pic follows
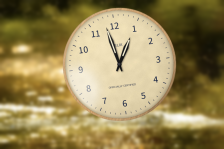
12:58
